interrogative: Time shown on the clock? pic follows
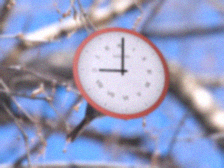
9:01
